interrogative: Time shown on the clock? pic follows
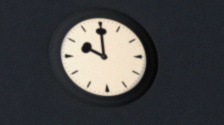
10:00
